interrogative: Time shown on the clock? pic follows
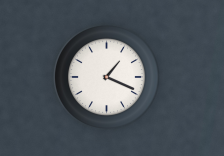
1:19
